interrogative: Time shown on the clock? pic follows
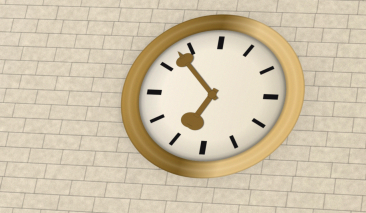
6:53
